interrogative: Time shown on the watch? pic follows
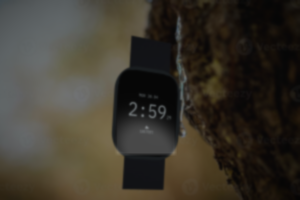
2:59
